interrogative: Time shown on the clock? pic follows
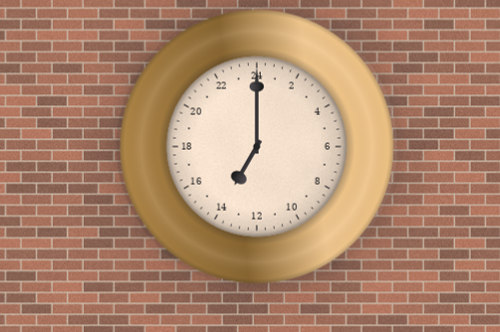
14:00
